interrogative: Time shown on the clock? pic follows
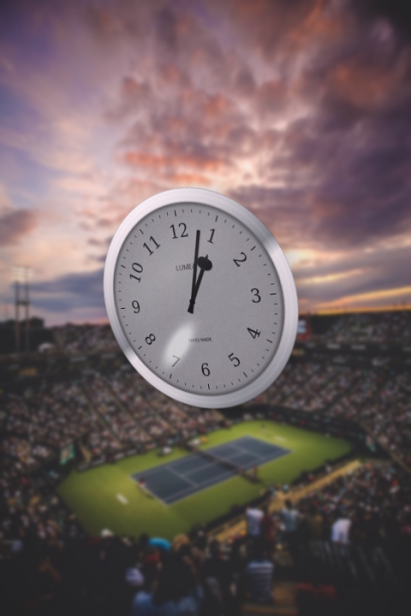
1:03
